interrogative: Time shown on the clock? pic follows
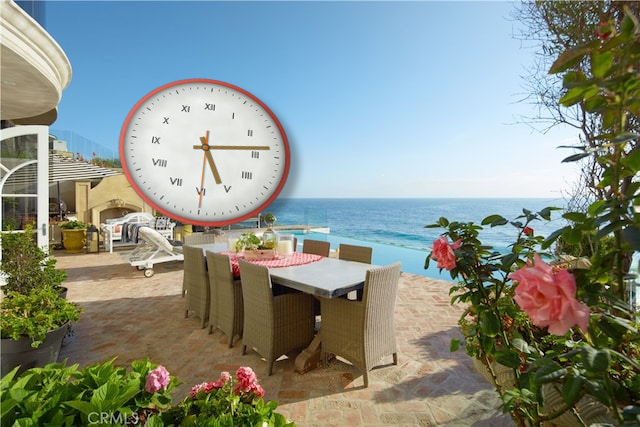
5:13:30
